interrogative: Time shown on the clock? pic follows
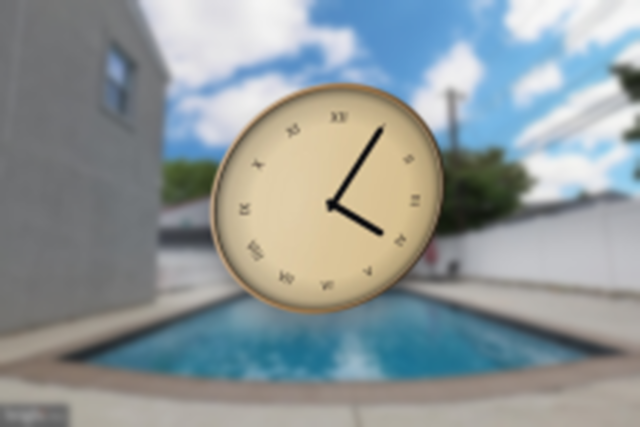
4:05
